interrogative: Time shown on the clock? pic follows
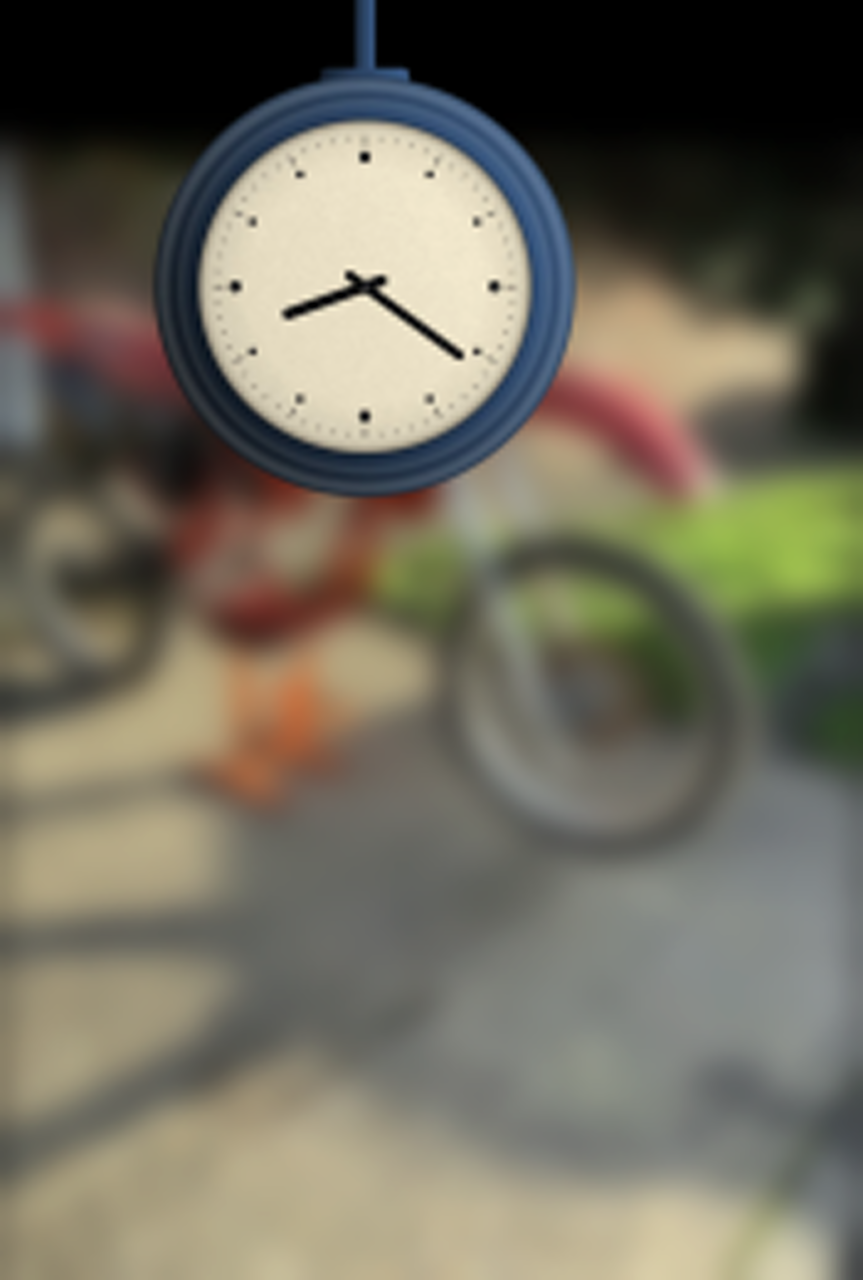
8:21
